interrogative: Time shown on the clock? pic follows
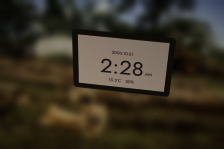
2:28
